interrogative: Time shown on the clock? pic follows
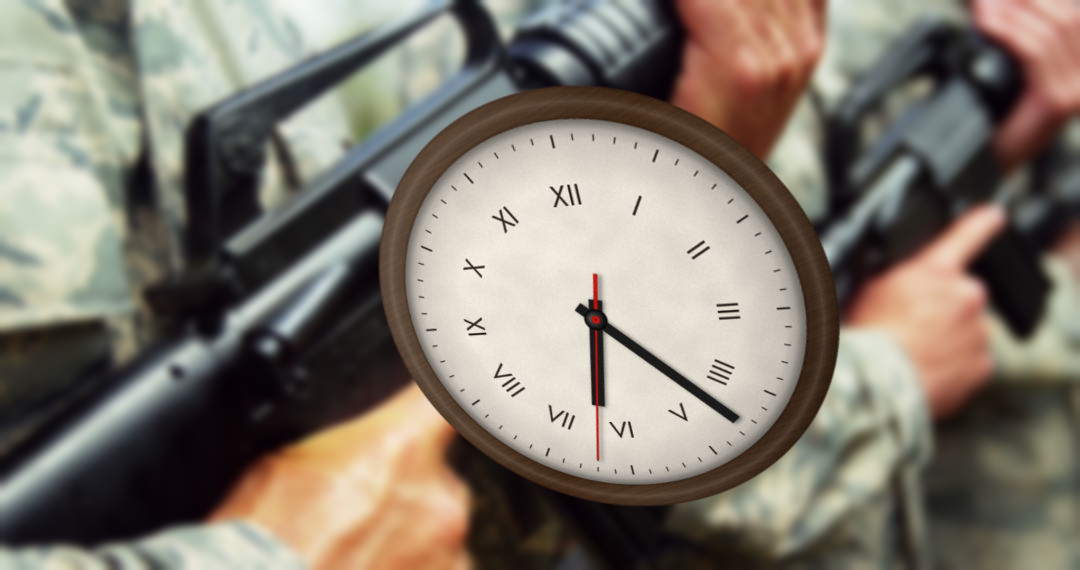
6:22:32
